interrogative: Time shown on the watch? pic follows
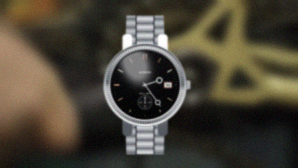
2:24
